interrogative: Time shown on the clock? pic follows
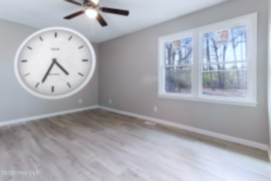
4:34
